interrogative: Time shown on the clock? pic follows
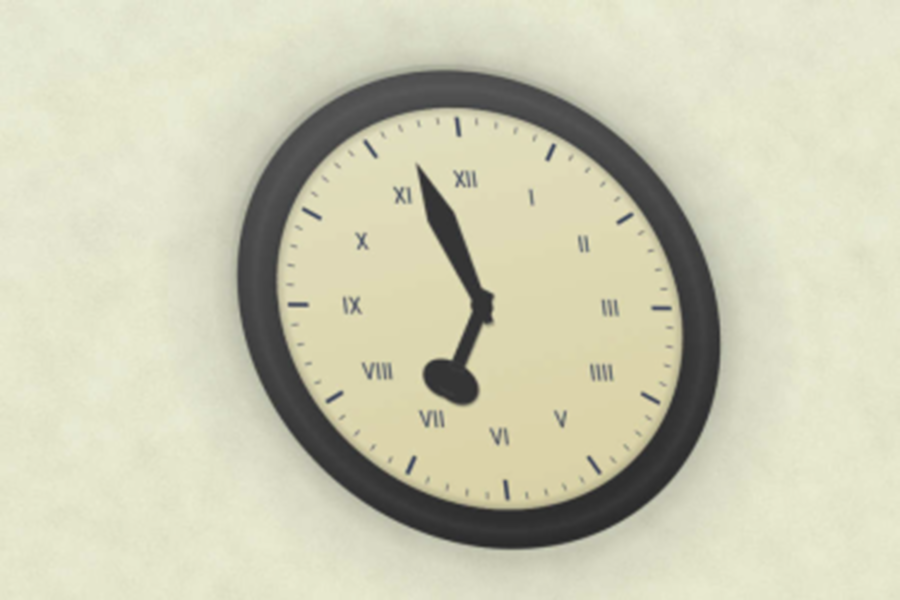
6:57
